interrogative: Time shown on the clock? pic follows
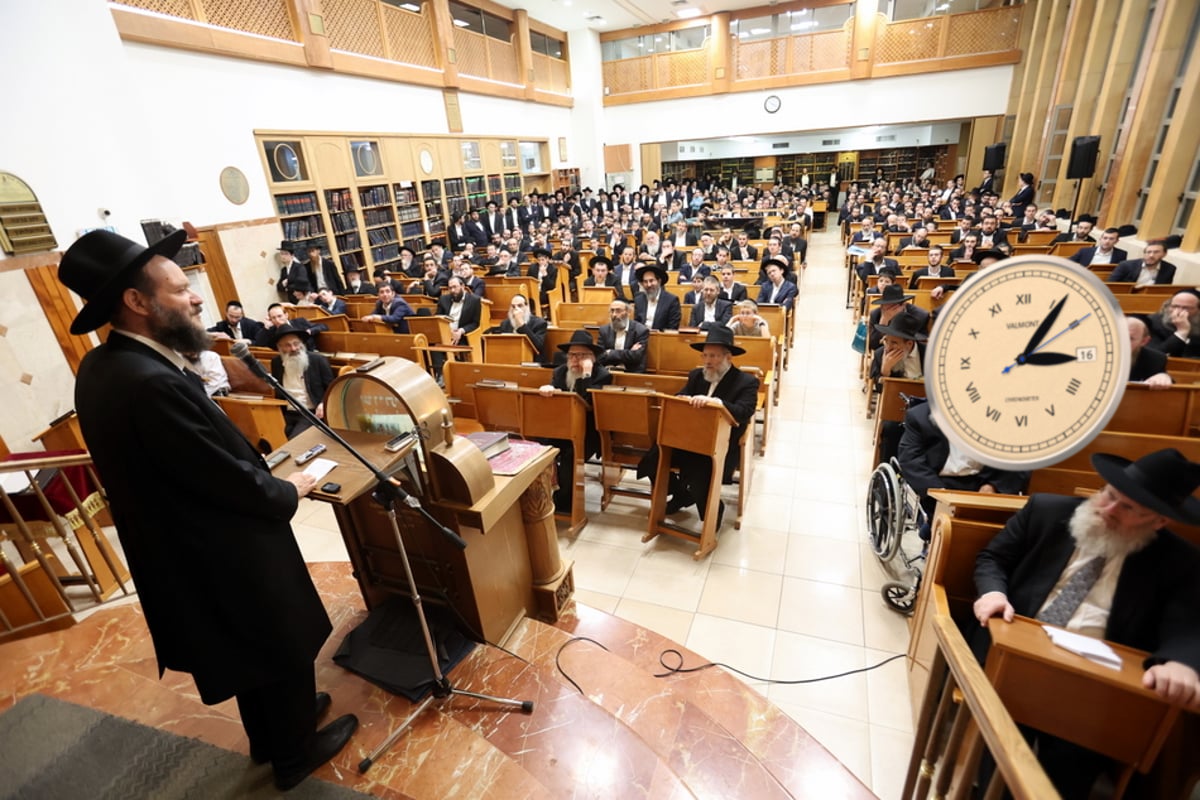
3:06:10
